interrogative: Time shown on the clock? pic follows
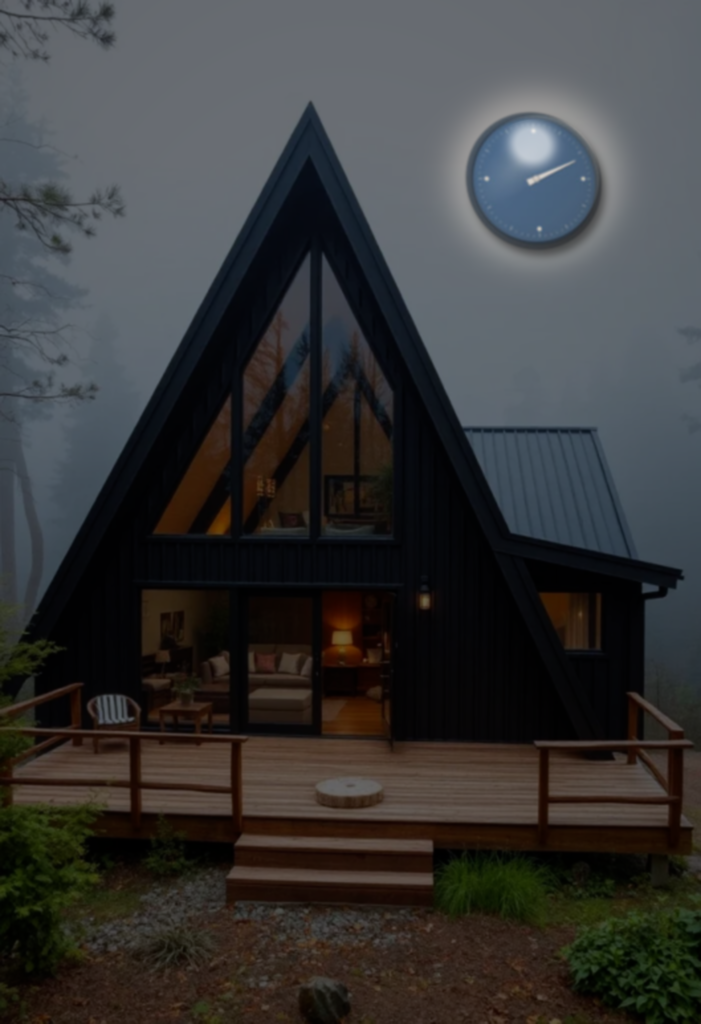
2:11
